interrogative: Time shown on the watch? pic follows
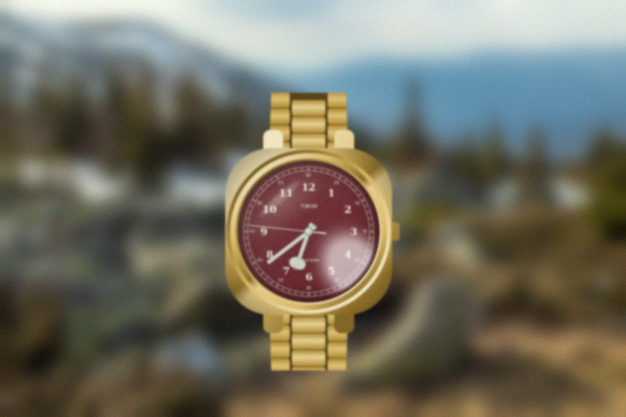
6:38:46
